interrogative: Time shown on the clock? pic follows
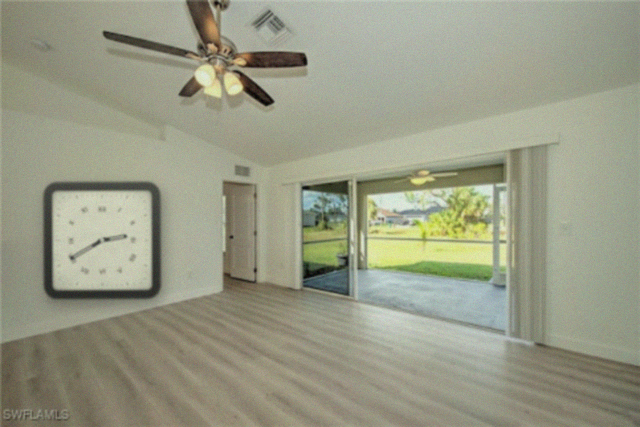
2:40
